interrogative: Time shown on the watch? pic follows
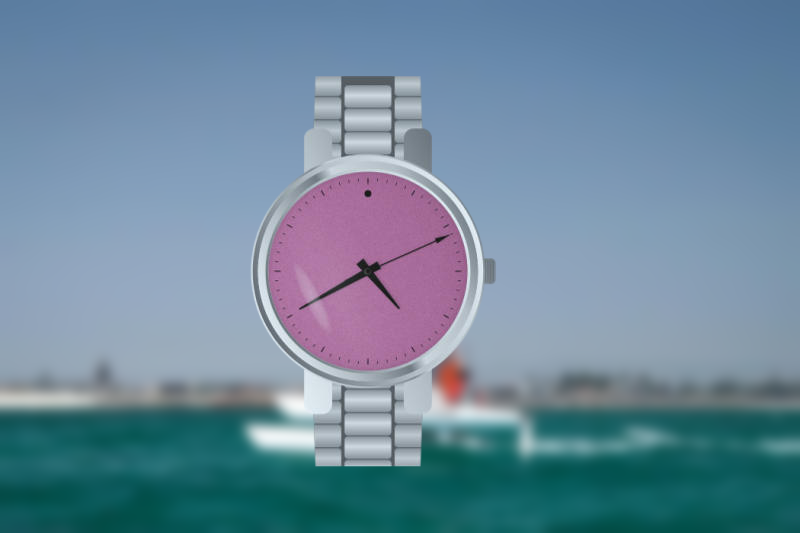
4:40:11
